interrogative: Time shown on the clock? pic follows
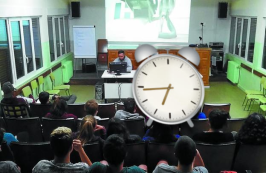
6:44
